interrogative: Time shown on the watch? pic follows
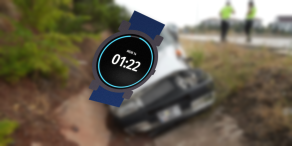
1:22
